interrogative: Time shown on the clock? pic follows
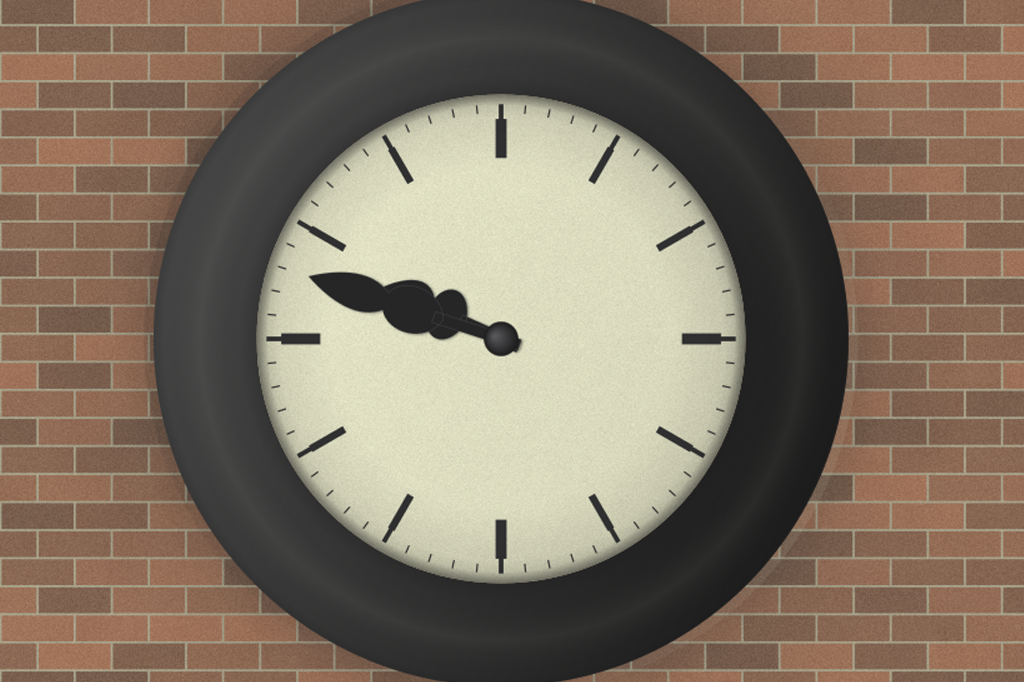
9:48
